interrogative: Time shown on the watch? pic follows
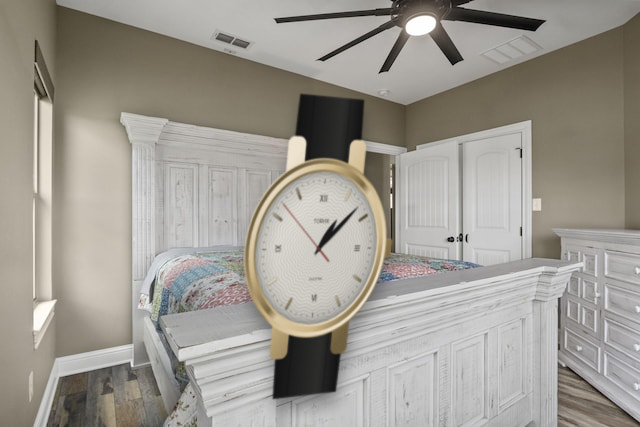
1:07:52
